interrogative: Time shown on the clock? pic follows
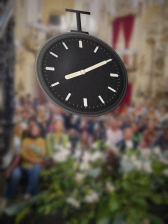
8:10
